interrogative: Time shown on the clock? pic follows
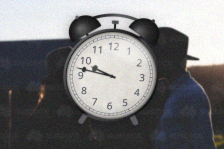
9:47
